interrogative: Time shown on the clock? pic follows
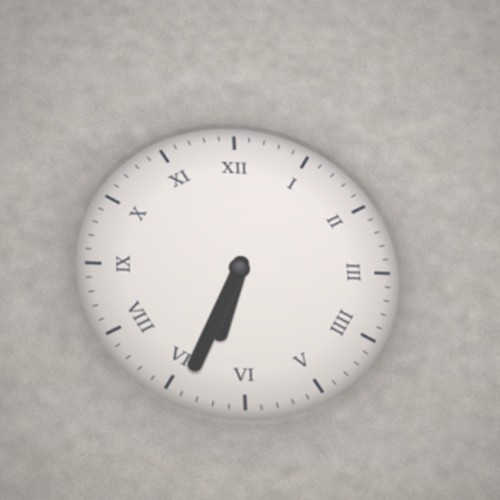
6:34
